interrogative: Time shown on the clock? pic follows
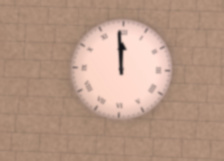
11:59
